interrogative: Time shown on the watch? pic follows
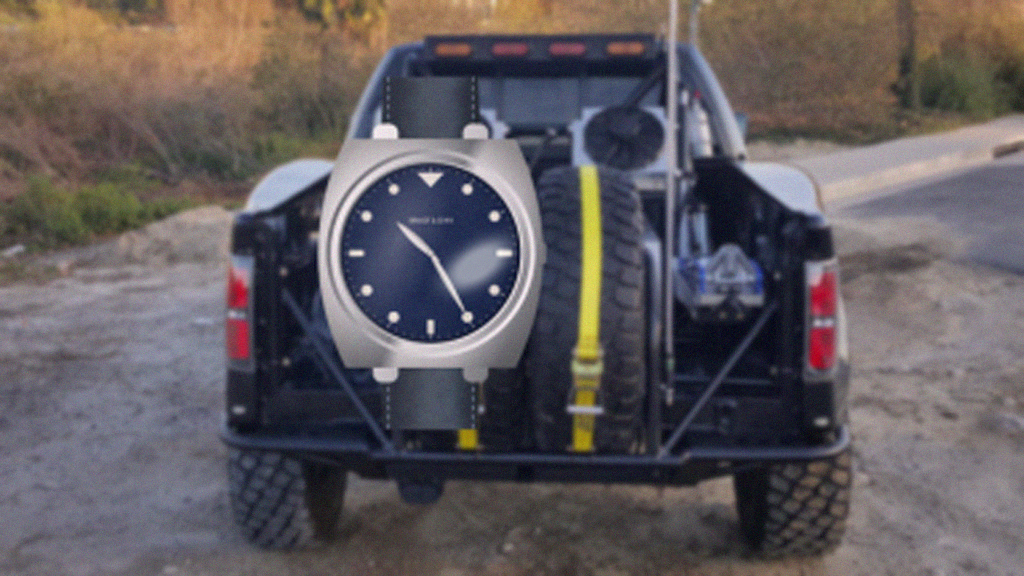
10:25
